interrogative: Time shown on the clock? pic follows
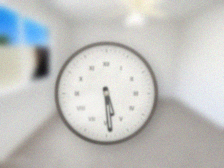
5:29
